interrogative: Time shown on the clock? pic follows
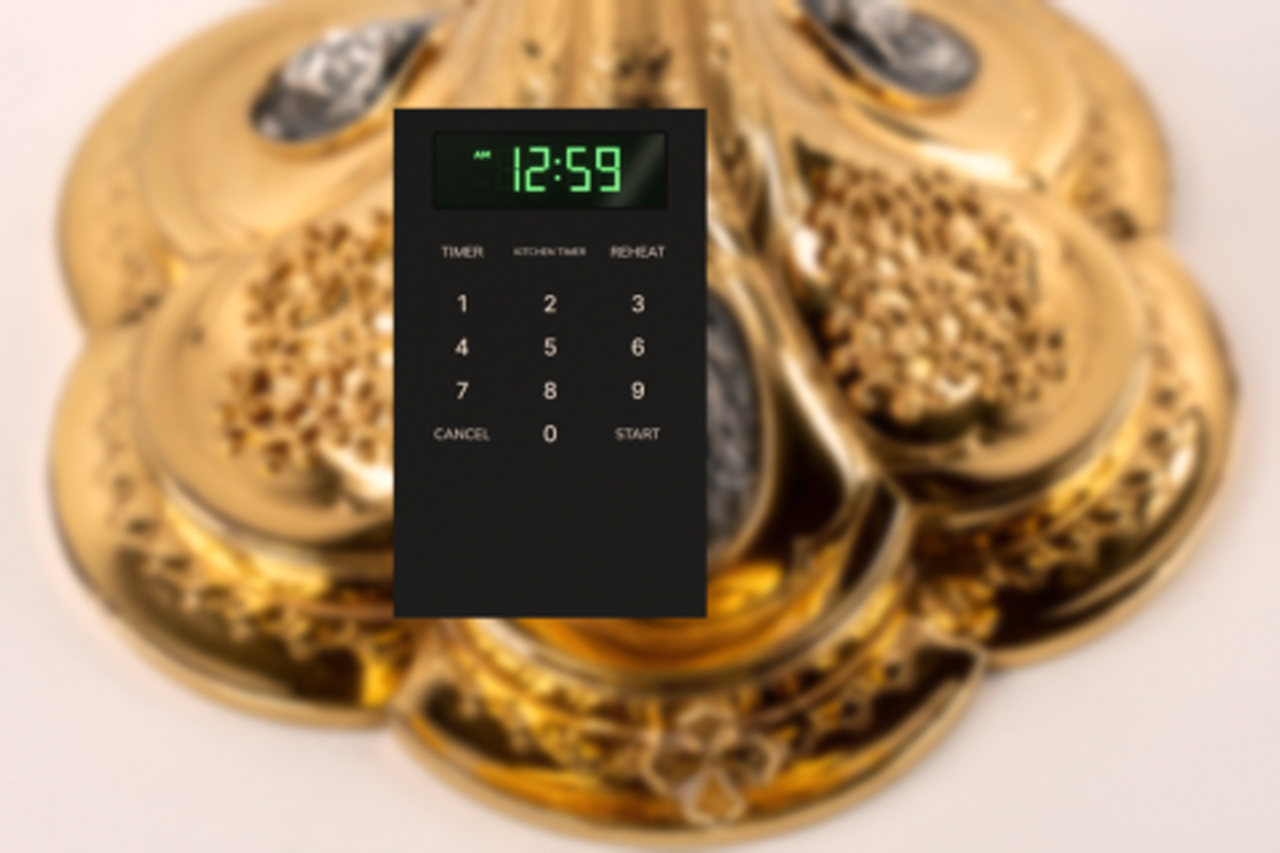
12:59
